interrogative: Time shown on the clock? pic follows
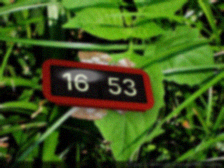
16:53
